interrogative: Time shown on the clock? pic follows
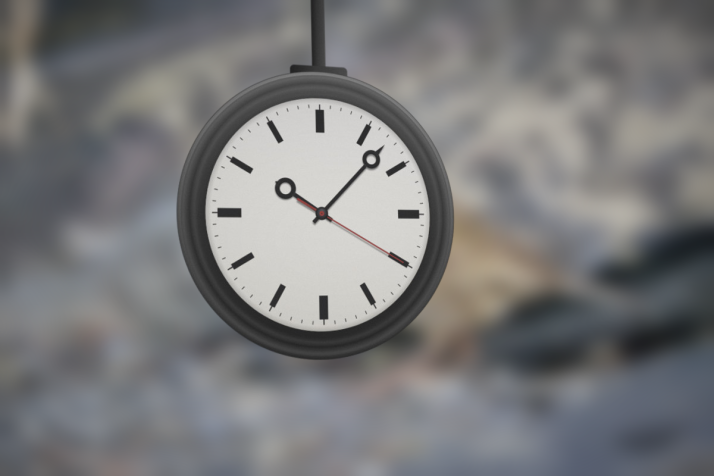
10:07:20
